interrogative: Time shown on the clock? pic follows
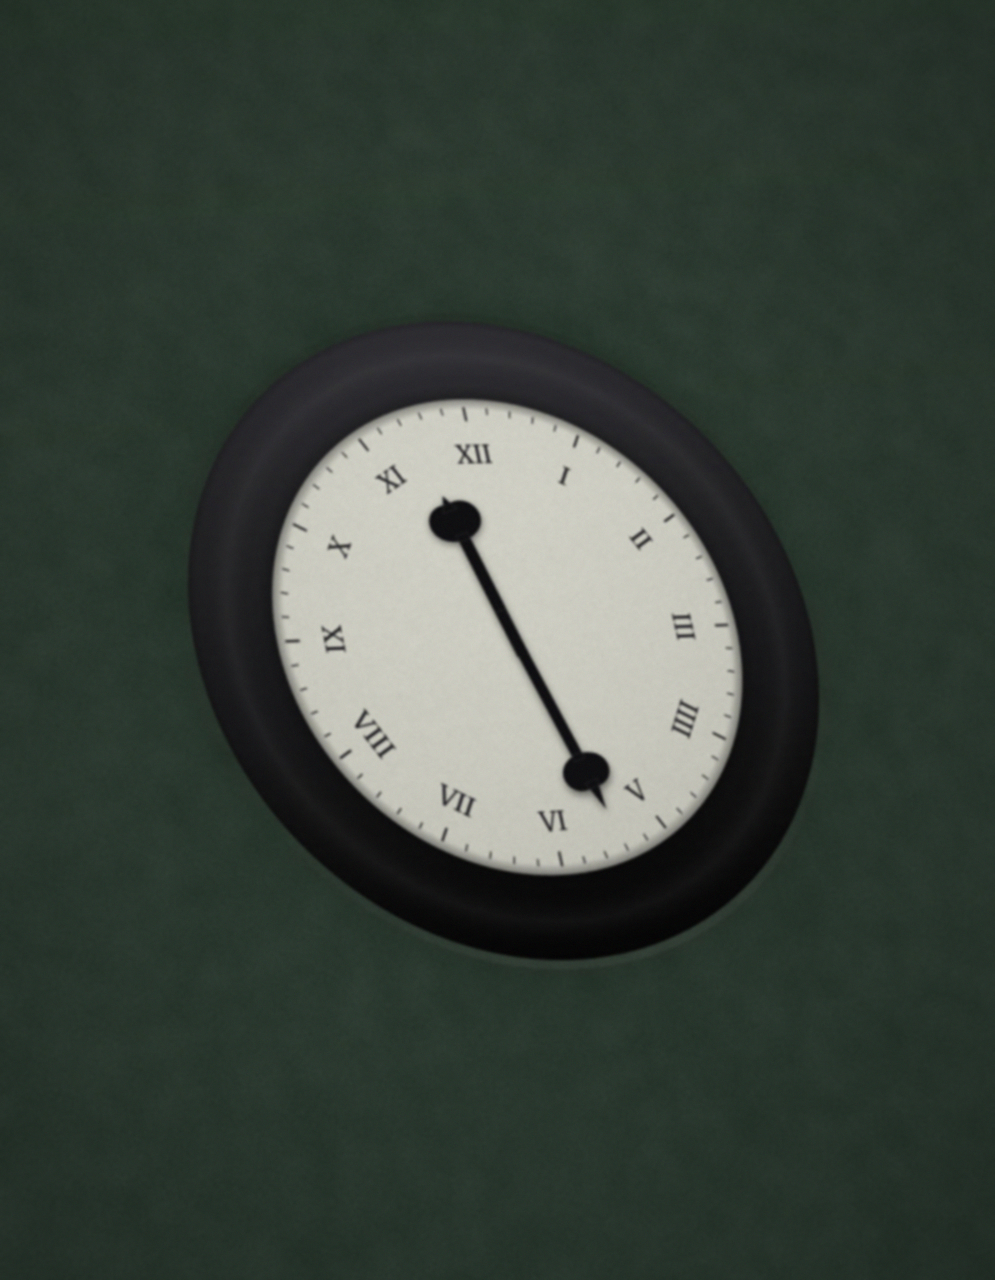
11:27
